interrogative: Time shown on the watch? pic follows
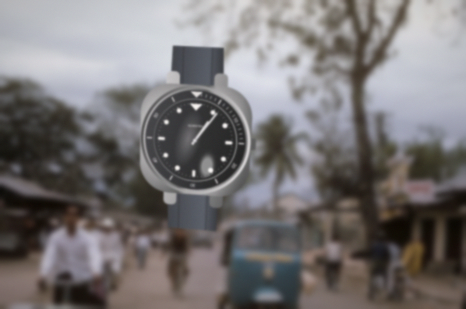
1:06
